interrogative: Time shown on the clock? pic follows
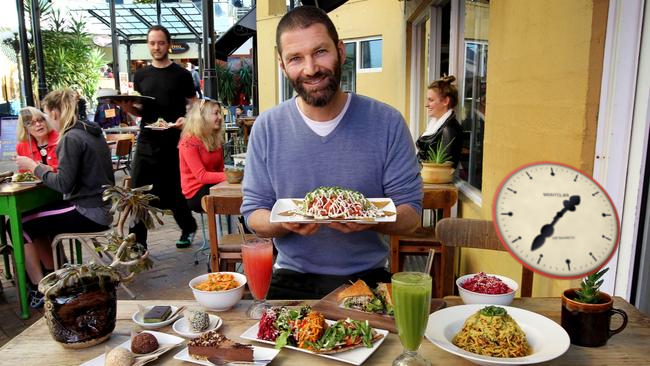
1:37
